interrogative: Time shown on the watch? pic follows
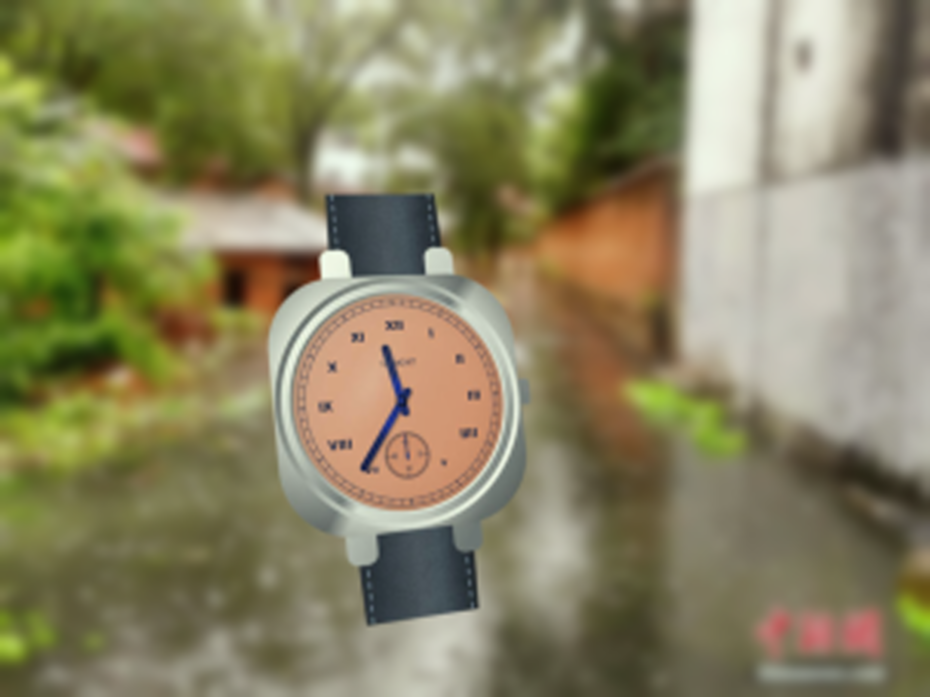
11:36
